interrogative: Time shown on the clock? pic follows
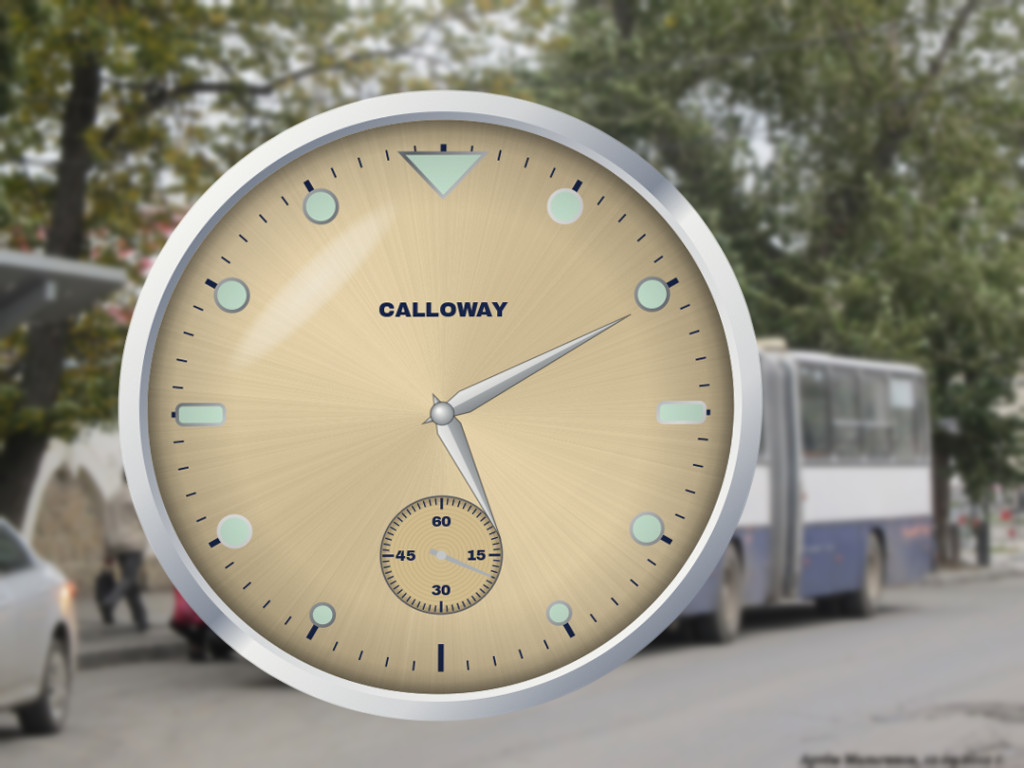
5:10:19
